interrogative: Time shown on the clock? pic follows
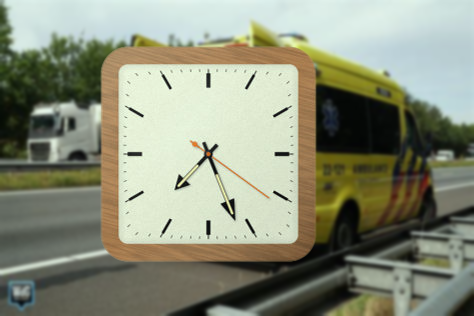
7:26:21
